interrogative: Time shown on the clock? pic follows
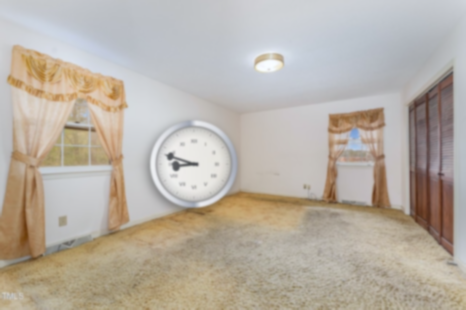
8:48
